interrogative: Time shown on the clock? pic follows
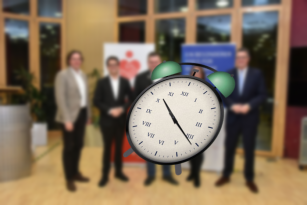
10:21
